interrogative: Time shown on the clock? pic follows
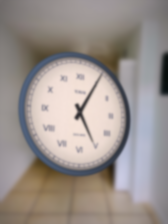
5:05
